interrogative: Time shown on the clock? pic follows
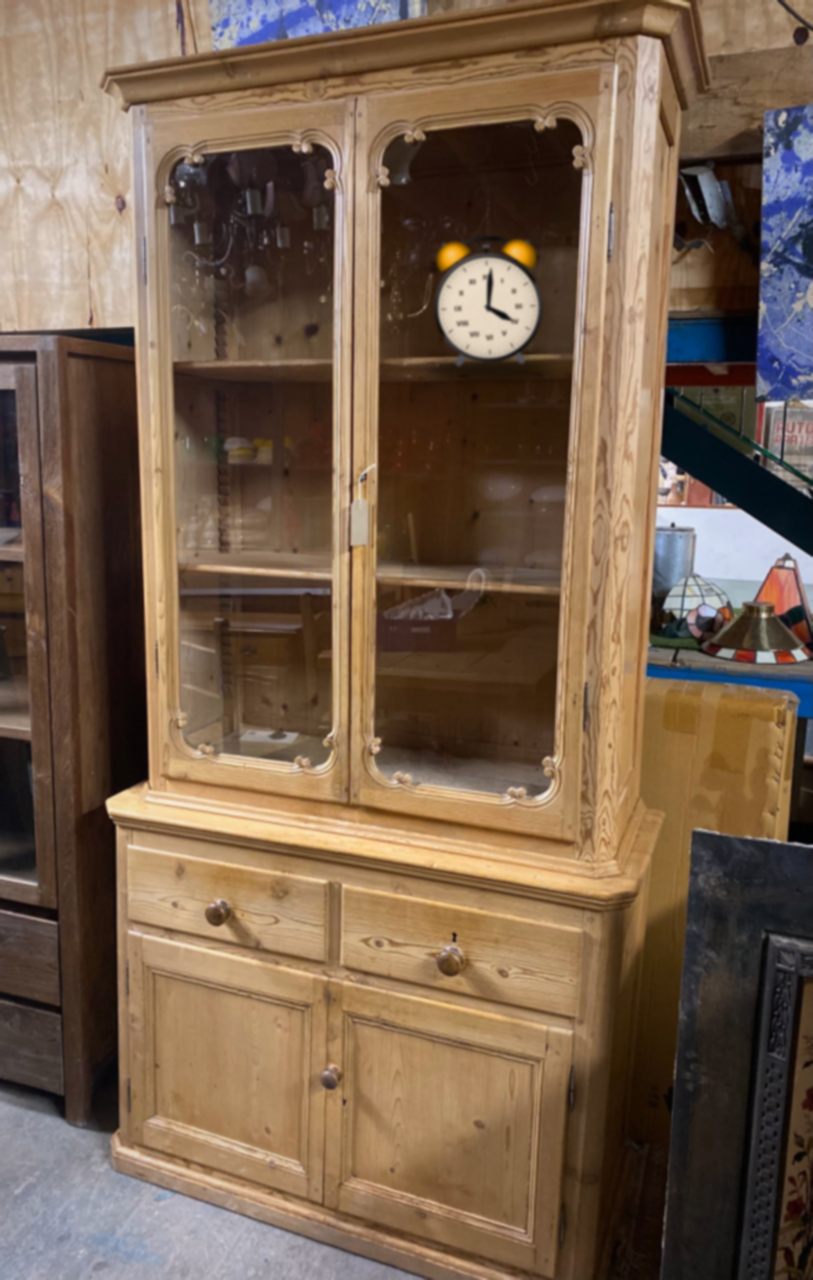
4:01
